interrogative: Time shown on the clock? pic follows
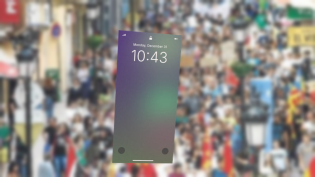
10:43
